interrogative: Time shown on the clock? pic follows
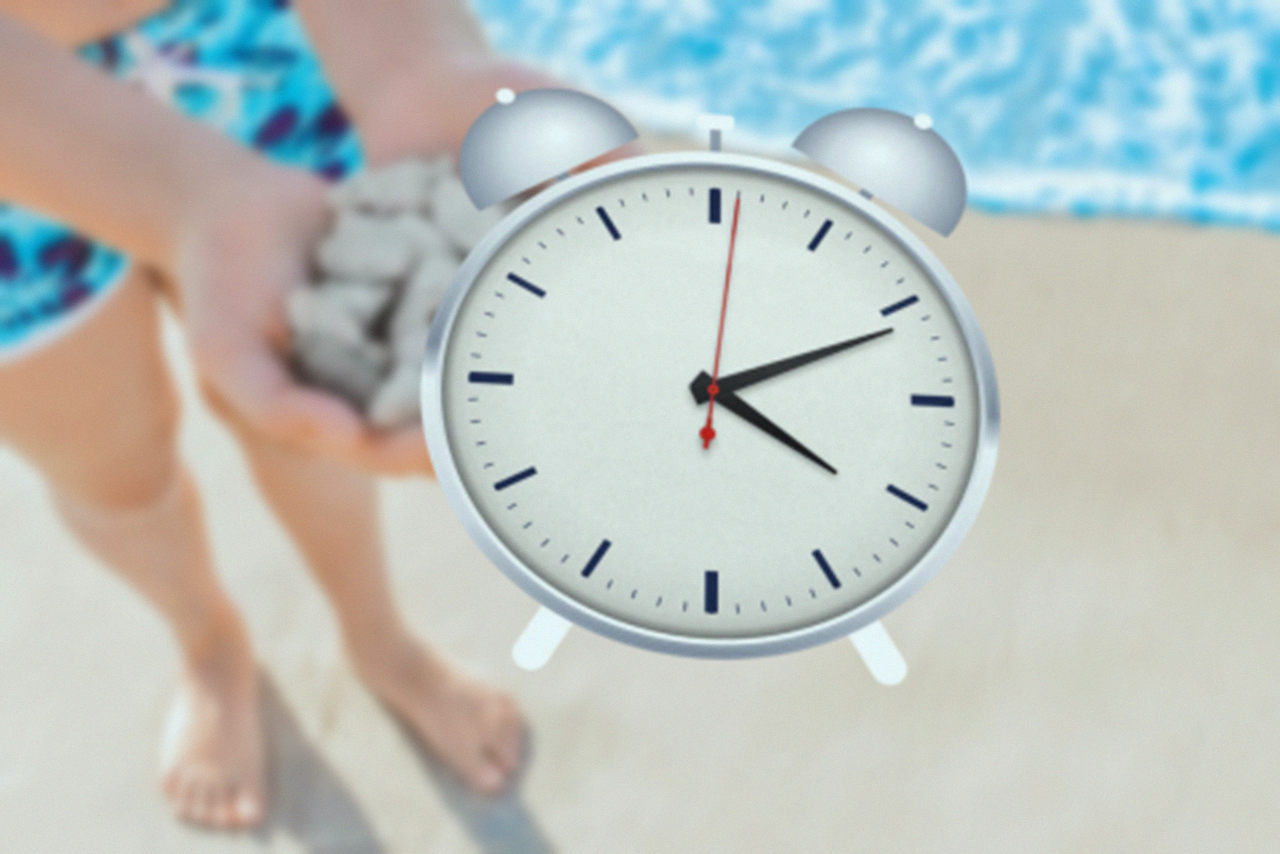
4:11:01
